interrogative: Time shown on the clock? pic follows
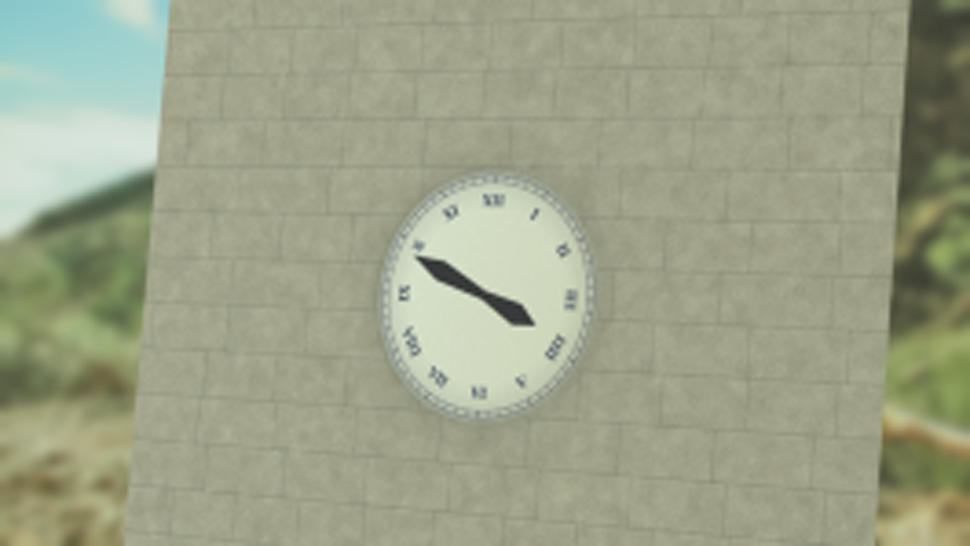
3:49
